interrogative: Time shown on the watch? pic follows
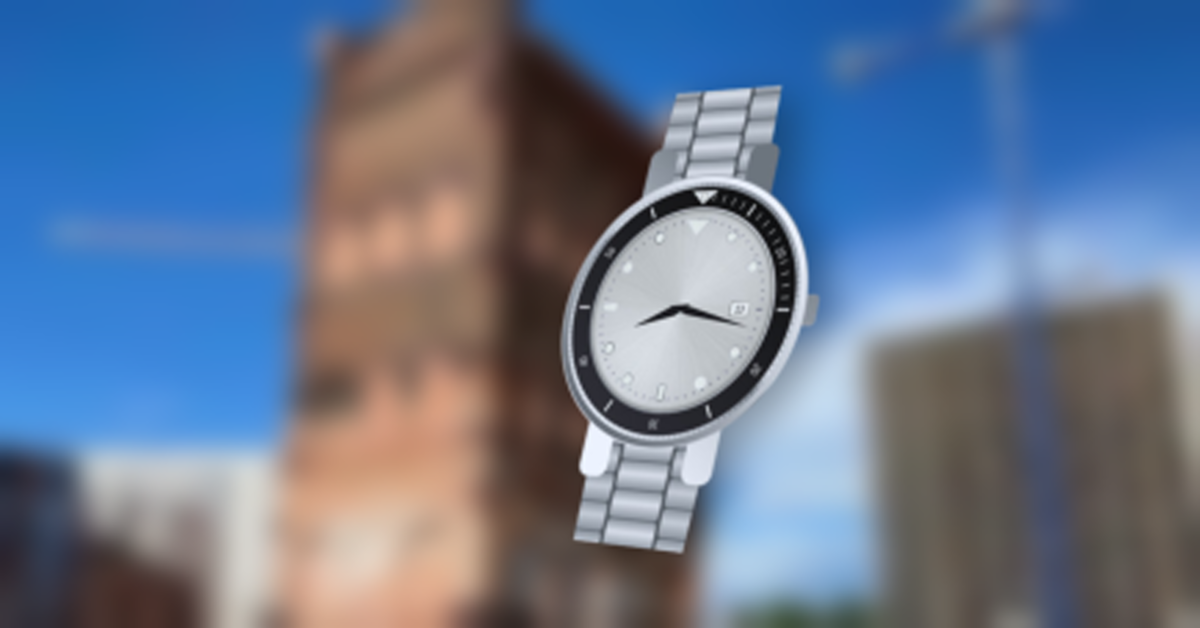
8:17
